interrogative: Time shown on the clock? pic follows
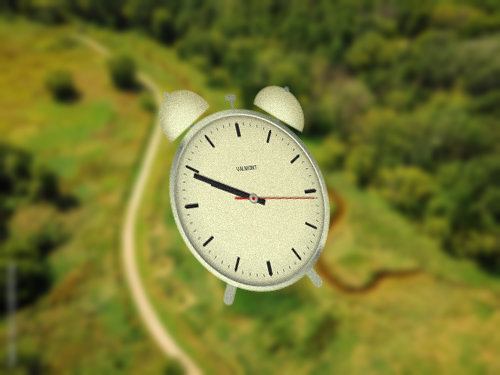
9:49:16
